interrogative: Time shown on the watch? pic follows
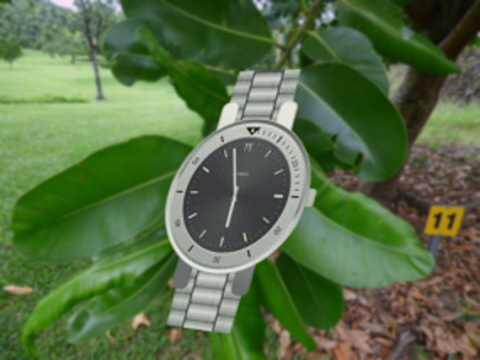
5:57
